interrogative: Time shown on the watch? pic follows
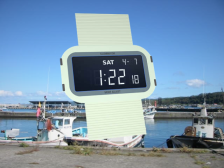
1:22:18
